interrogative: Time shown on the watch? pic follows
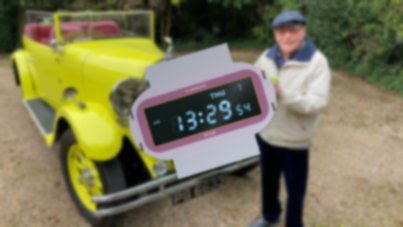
13:29
